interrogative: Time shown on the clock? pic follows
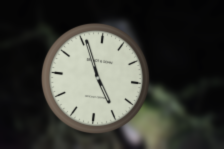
4:56
